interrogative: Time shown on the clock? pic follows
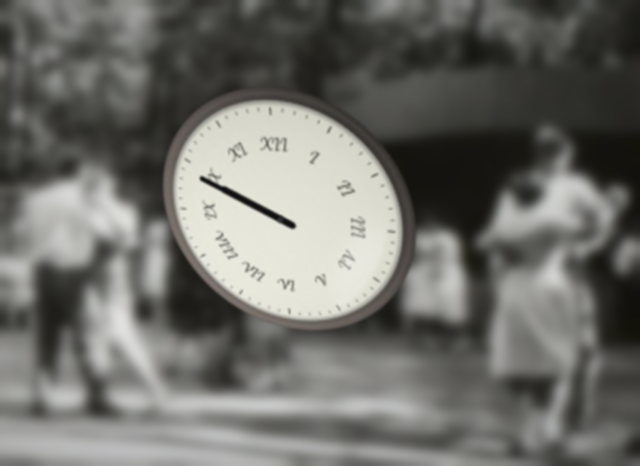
9:49
